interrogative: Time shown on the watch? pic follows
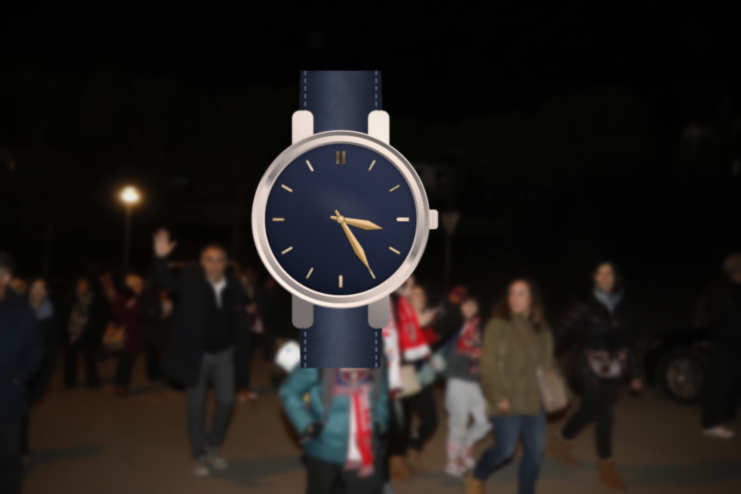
3:25
